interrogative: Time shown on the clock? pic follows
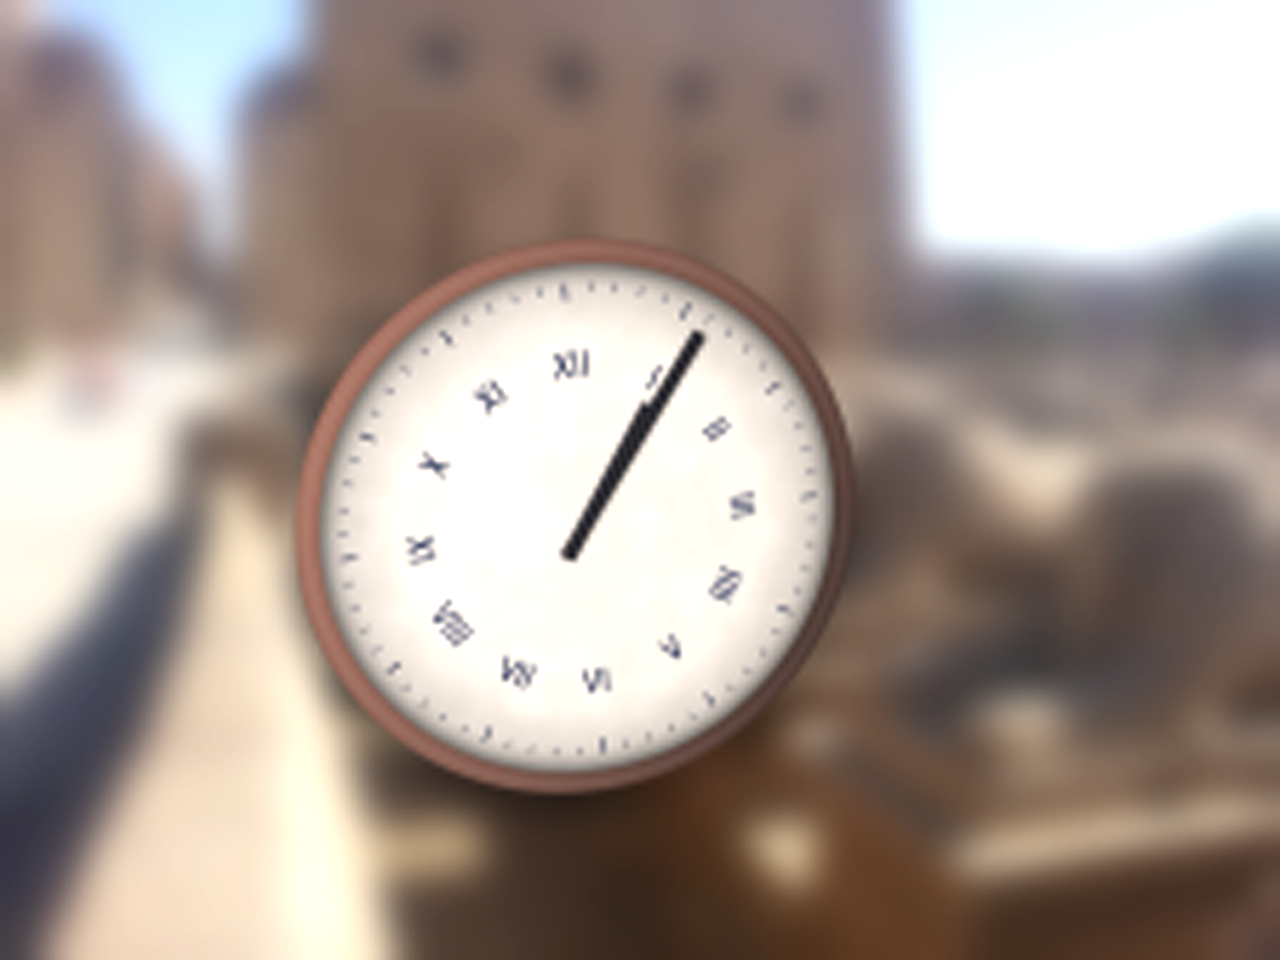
1:06
